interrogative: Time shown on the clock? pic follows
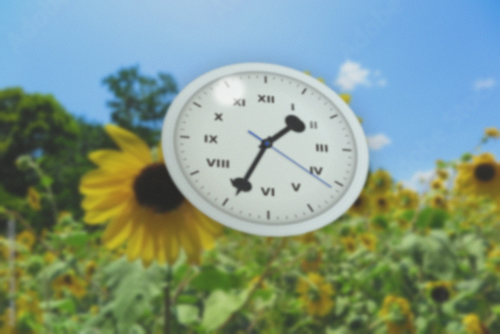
1:34:21
